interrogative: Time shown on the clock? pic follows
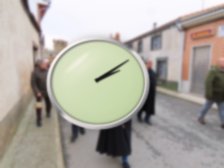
2:09
